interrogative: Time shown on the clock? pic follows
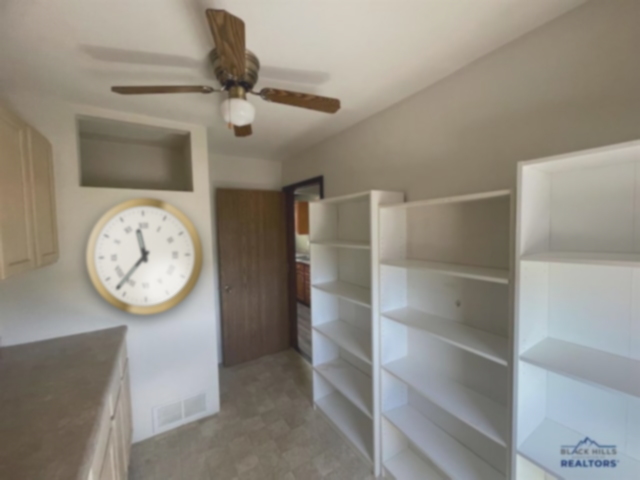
11:37
